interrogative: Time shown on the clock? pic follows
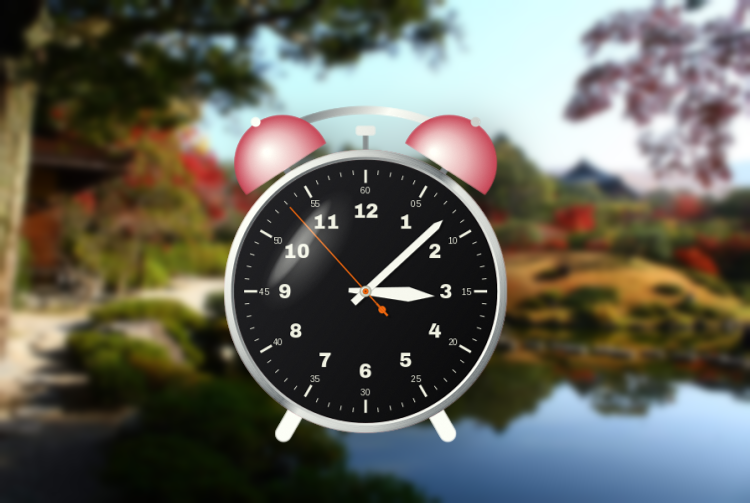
3:07:53
